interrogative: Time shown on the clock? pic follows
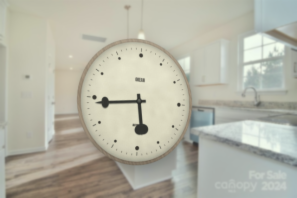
5:44
